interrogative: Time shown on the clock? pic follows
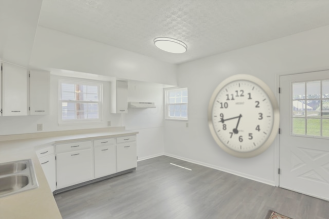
6:43
